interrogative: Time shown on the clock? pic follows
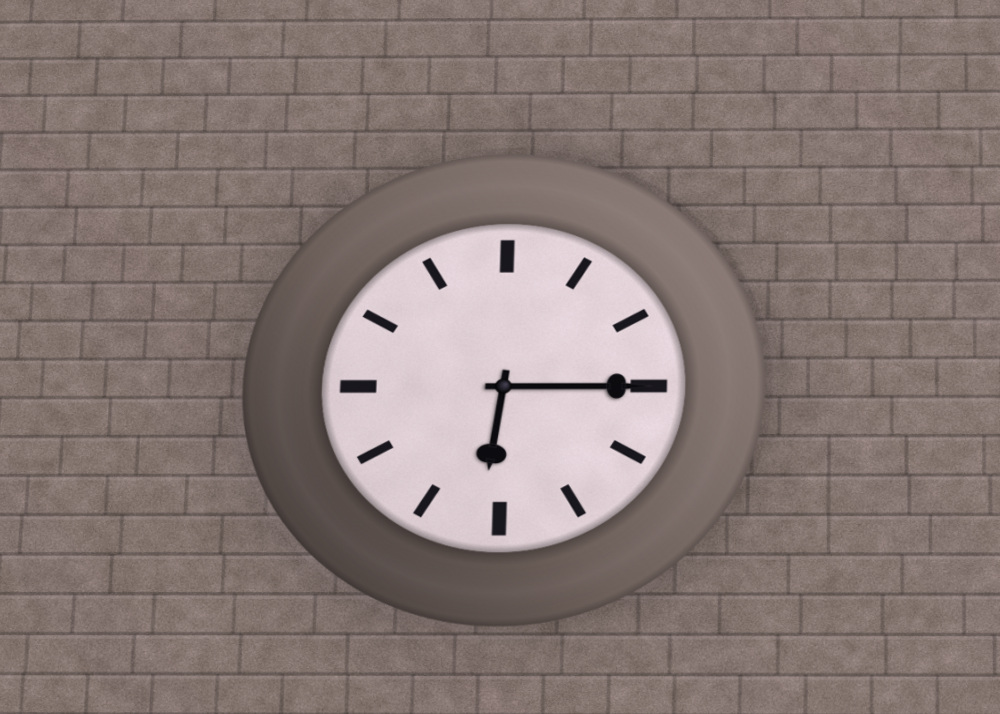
6:15
